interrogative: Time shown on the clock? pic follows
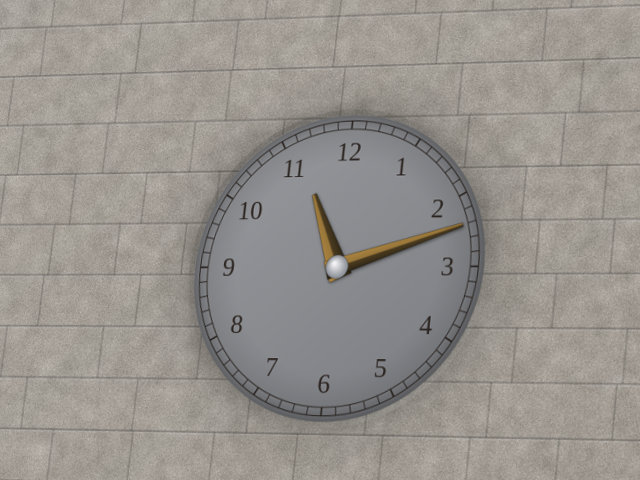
11:12
